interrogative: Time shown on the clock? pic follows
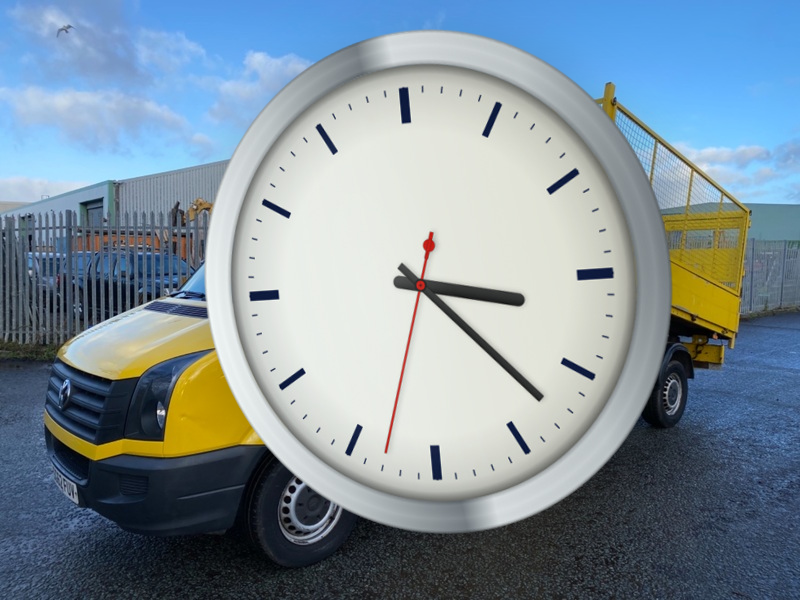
3:22:33
